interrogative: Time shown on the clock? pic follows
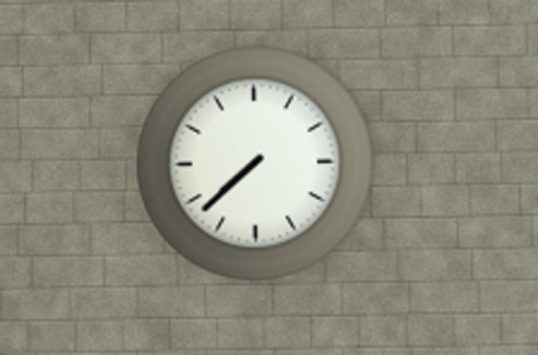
7:38
